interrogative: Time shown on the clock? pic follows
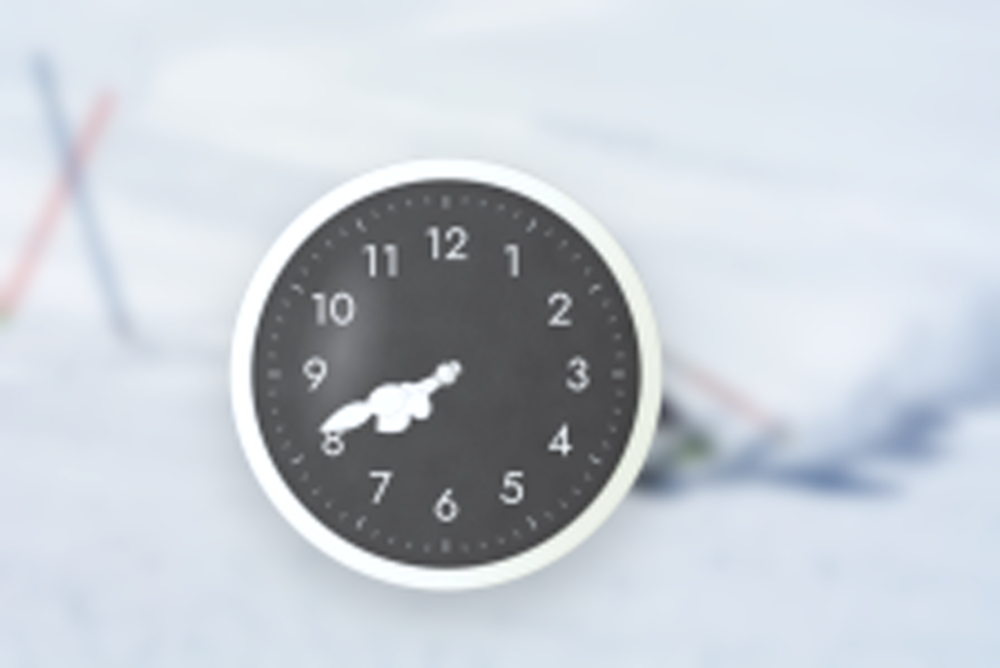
7:41
